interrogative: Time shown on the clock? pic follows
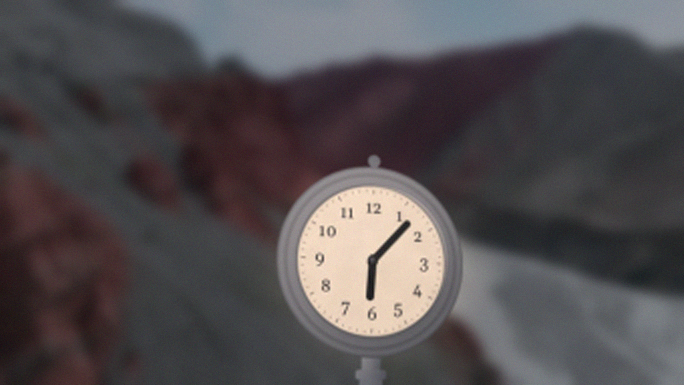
6:07
